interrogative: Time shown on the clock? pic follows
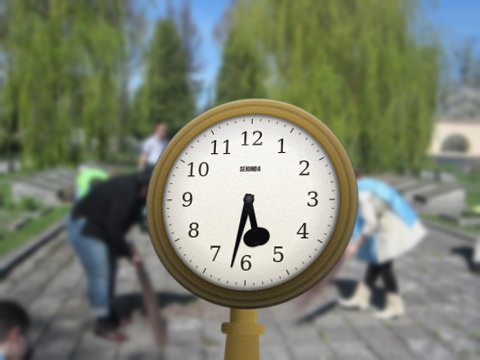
5:32
